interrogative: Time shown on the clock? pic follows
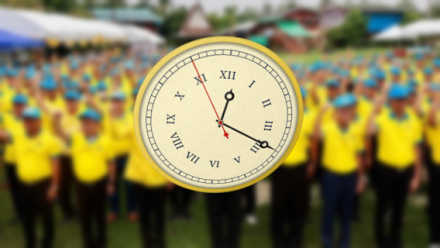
12:18:55
